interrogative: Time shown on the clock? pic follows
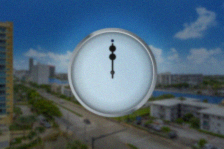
12:00
